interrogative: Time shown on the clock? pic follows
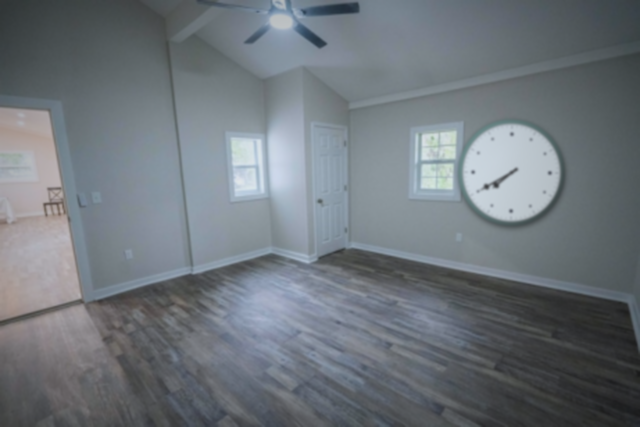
7:40
